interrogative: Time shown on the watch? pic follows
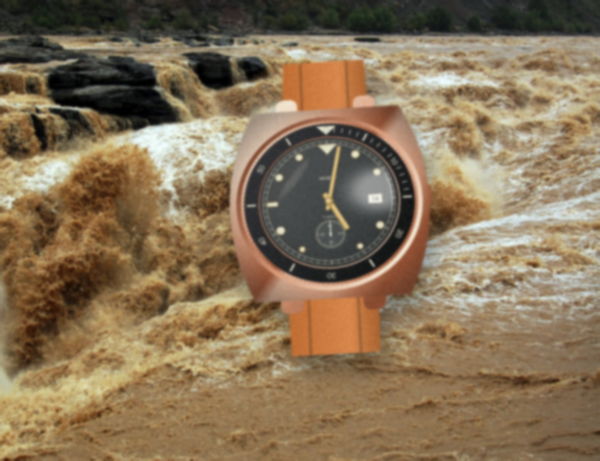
5:02
